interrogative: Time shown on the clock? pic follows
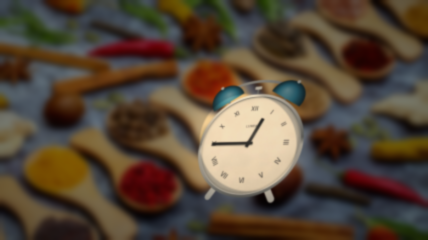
12:45
